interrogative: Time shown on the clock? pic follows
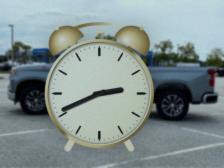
2:41
